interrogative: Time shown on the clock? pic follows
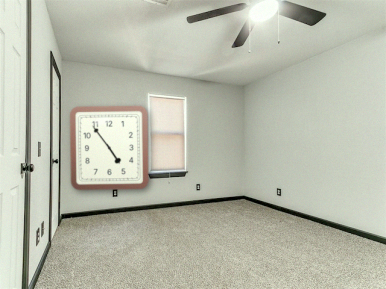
4:54
